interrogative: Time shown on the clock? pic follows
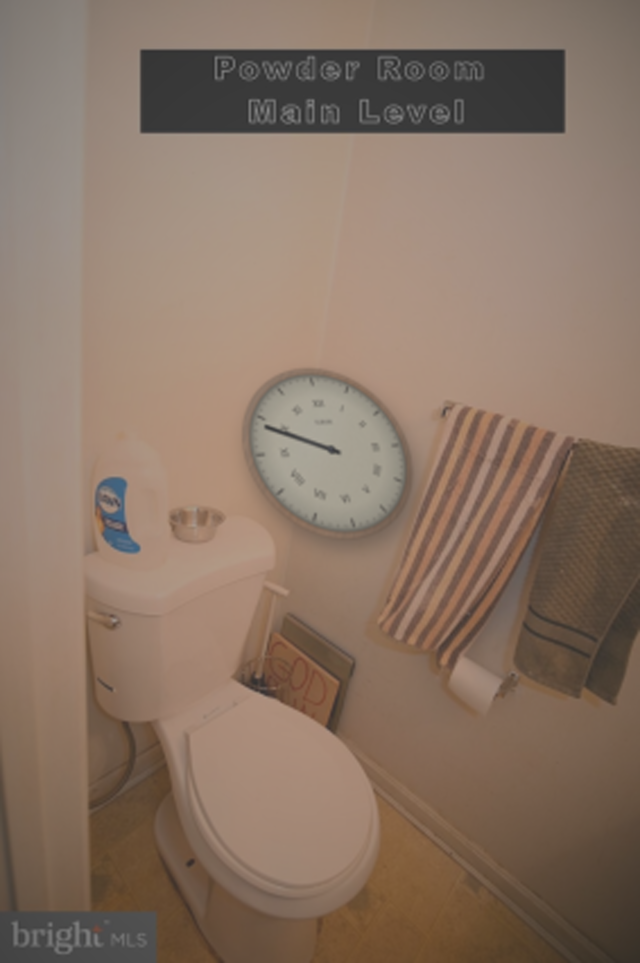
9:49
